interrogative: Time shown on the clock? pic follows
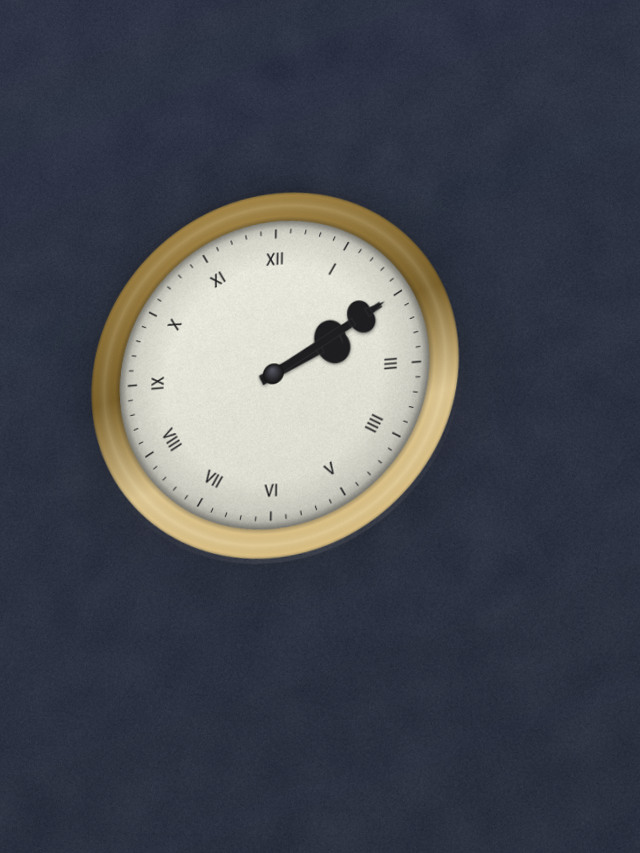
2:10
